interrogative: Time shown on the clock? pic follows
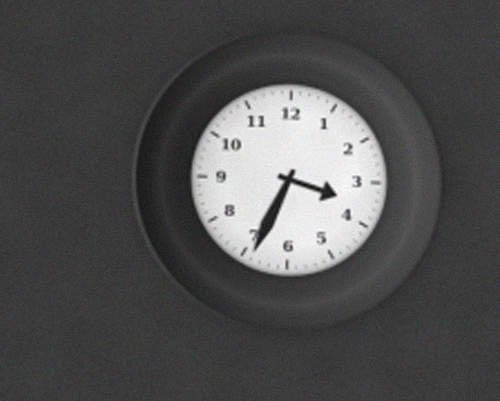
3:34
